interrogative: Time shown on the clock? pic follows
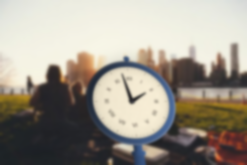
1:58
